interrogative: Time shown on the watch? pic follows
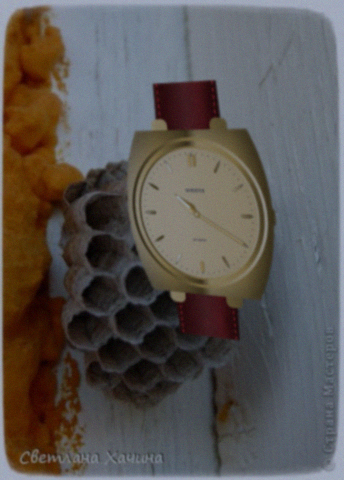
10:20
